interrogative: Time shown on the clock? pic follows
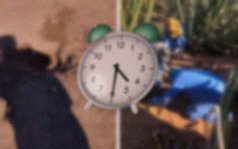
4:30
